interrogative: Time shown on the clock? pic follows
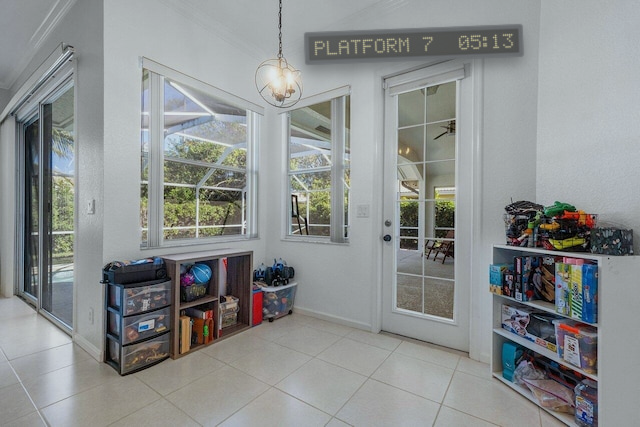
5:13
